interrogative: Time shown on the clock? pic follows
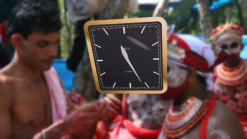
11:26
